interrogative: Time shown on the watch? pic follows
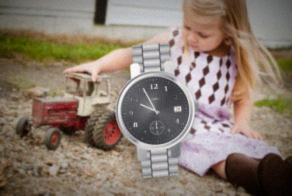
9:56
